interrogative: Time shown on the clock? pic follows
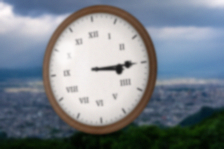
3:15
